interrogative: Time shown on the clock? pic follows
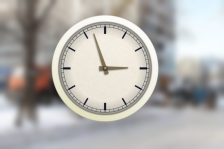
2:57
